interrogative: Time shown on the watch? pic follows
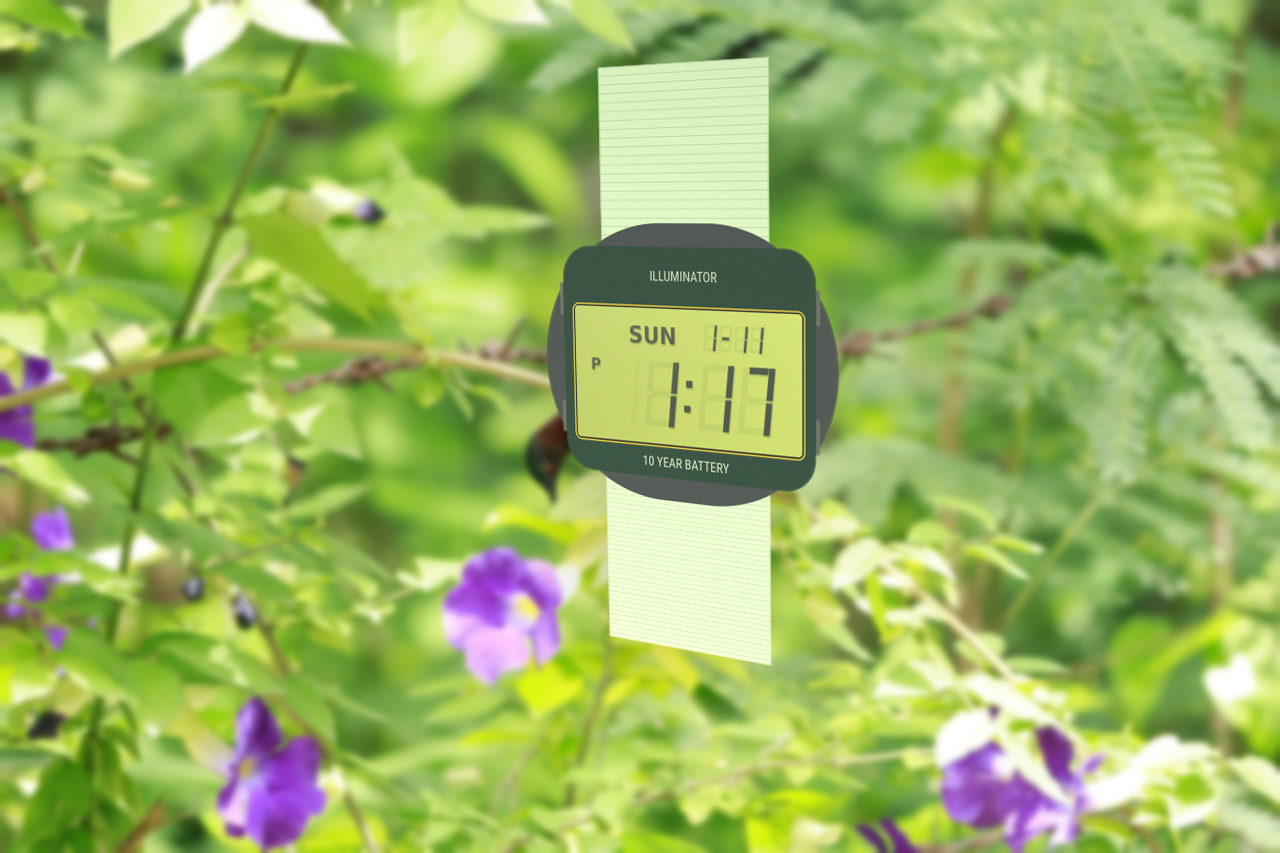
1:17
